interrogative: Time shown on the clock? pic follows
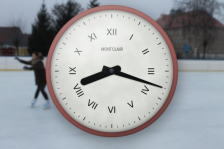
8:18
